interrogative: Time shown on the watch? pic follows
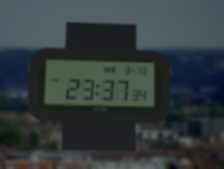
23:37:34
